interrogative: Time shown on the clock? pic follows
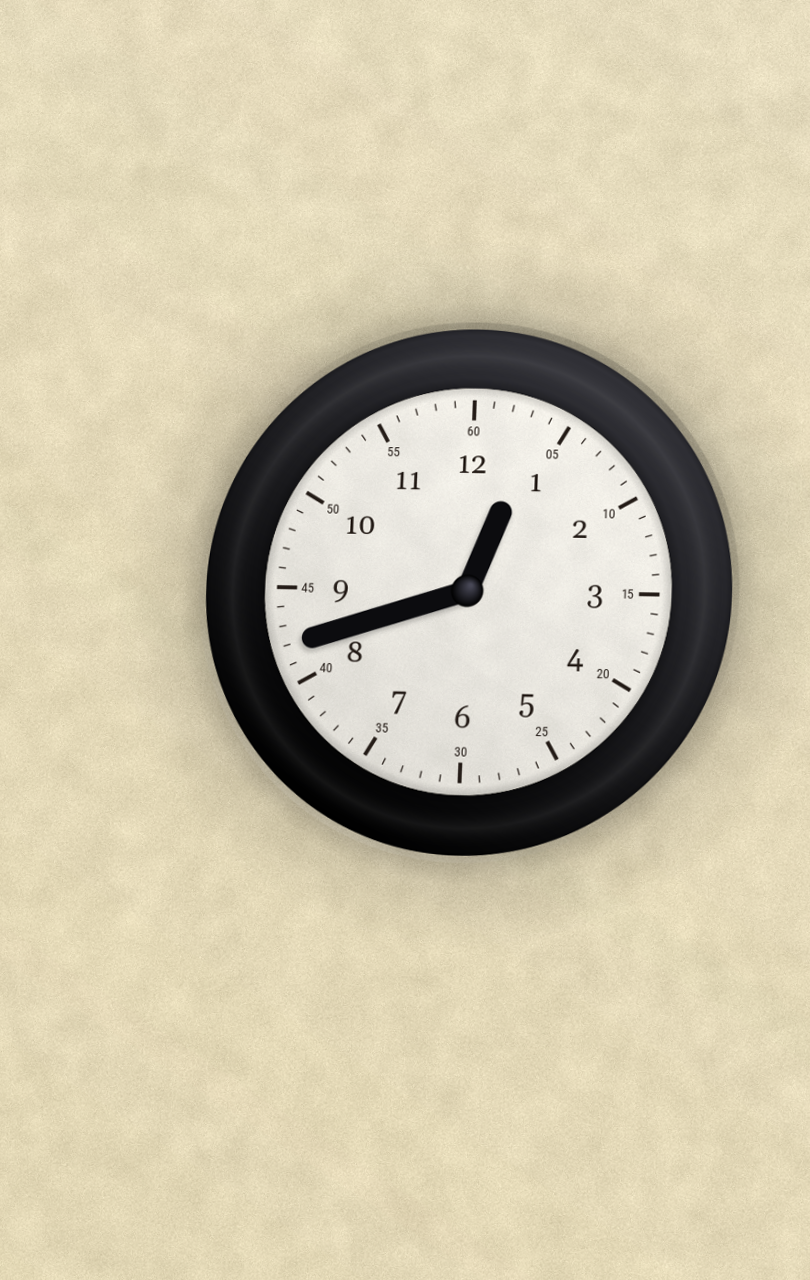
12:42
